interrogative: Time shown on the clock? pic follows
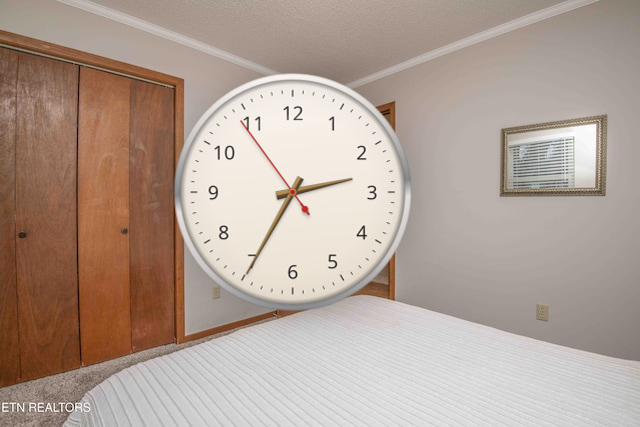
2:34:54
